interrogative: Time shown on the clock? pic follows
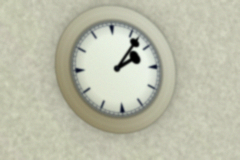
2:07
